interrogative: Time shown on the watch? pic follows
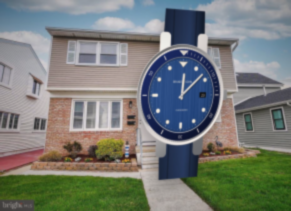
12:08
